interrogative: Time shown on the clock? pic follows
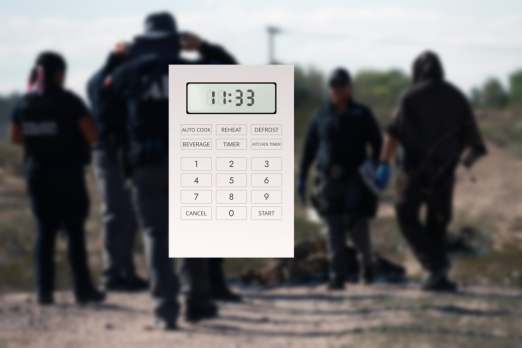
11:33
